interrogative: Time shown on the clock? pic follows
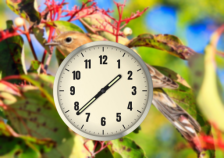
1:38
